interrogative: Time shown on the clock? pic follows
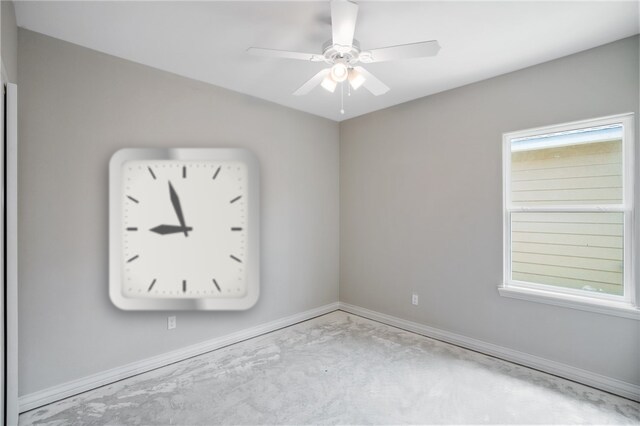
8:57
